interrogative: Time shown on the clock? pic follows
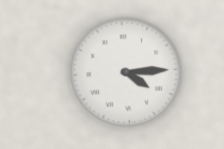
4:15
